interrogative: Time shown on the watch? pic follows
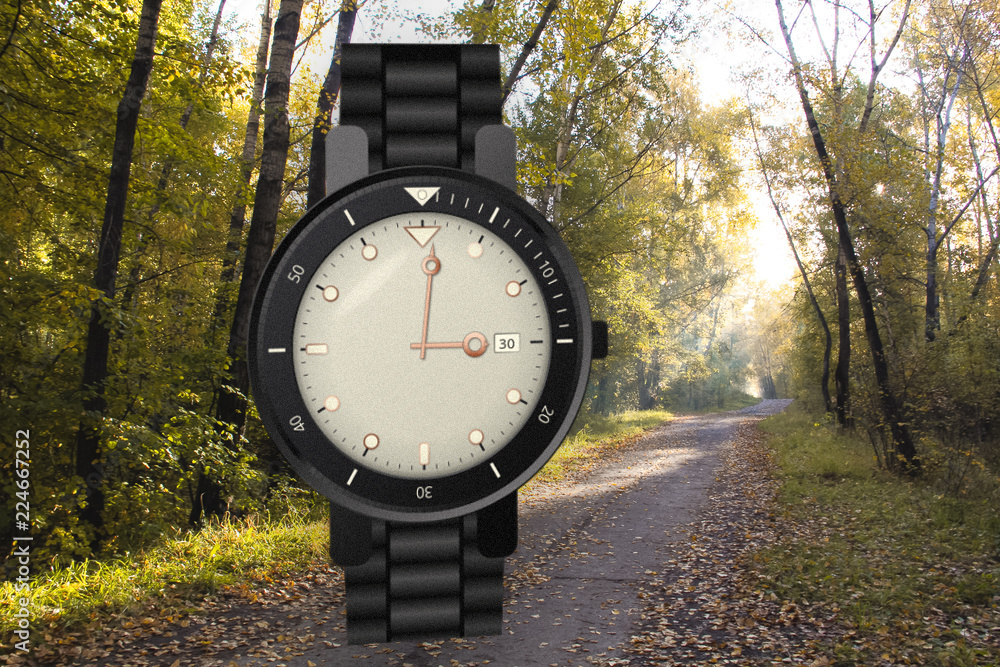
3:01
